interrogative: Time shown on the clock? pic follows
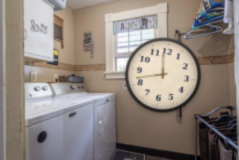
11:42
